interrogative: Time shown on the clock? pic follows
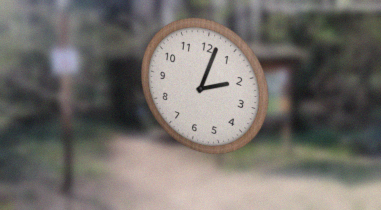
2:02
